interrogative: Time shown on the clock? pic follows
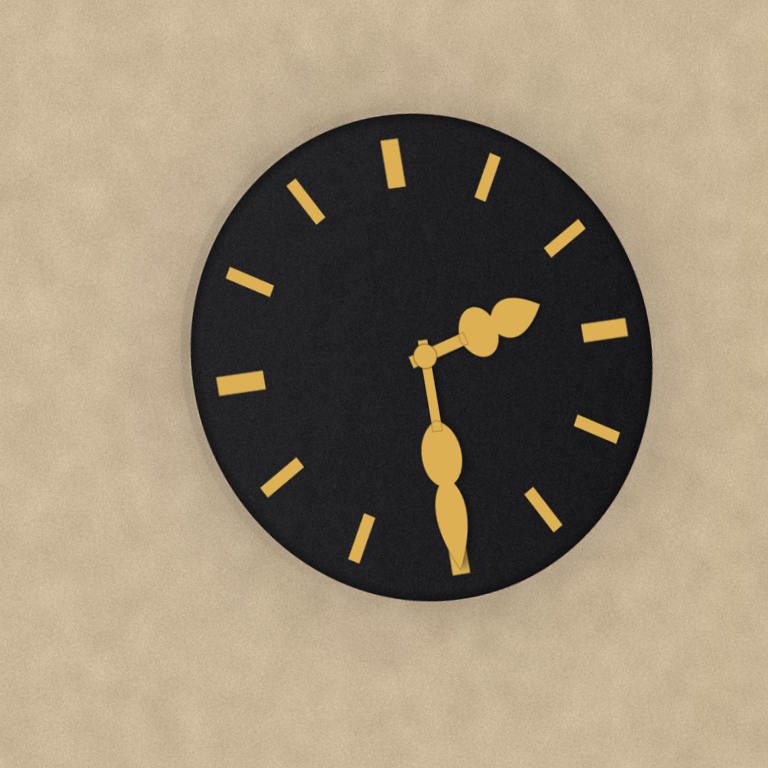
2:30
